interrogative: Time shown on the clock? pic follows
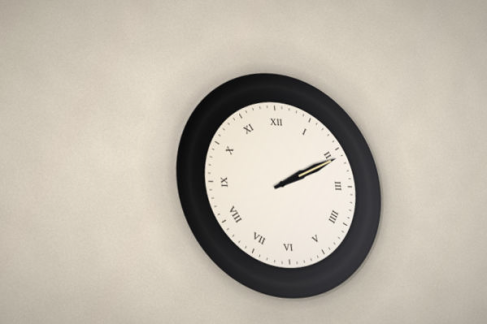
2:11
